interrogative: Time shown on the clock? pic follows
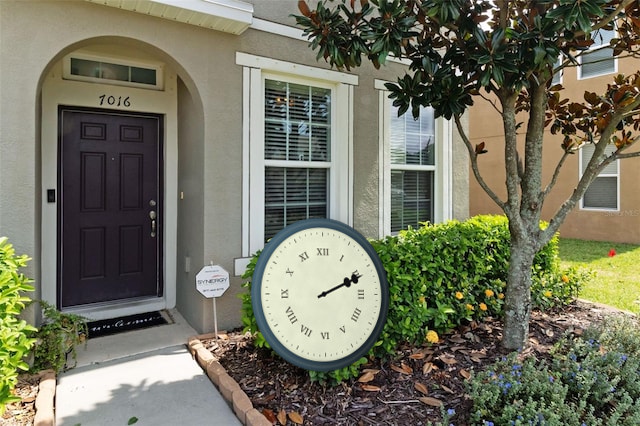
2:11
